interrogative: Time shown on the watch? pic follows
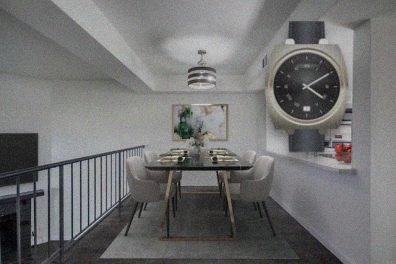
4:10
